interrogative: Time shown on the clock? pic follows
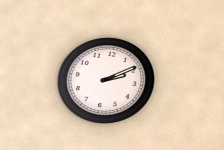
2:09
